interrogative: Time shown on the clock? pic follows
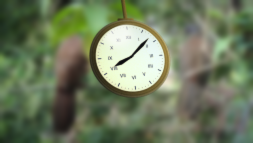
8:08
